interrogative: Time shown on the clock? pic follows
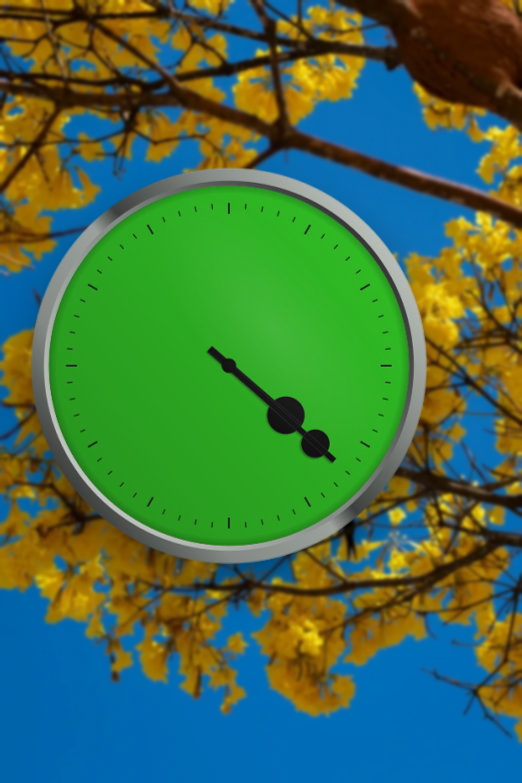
4:22
